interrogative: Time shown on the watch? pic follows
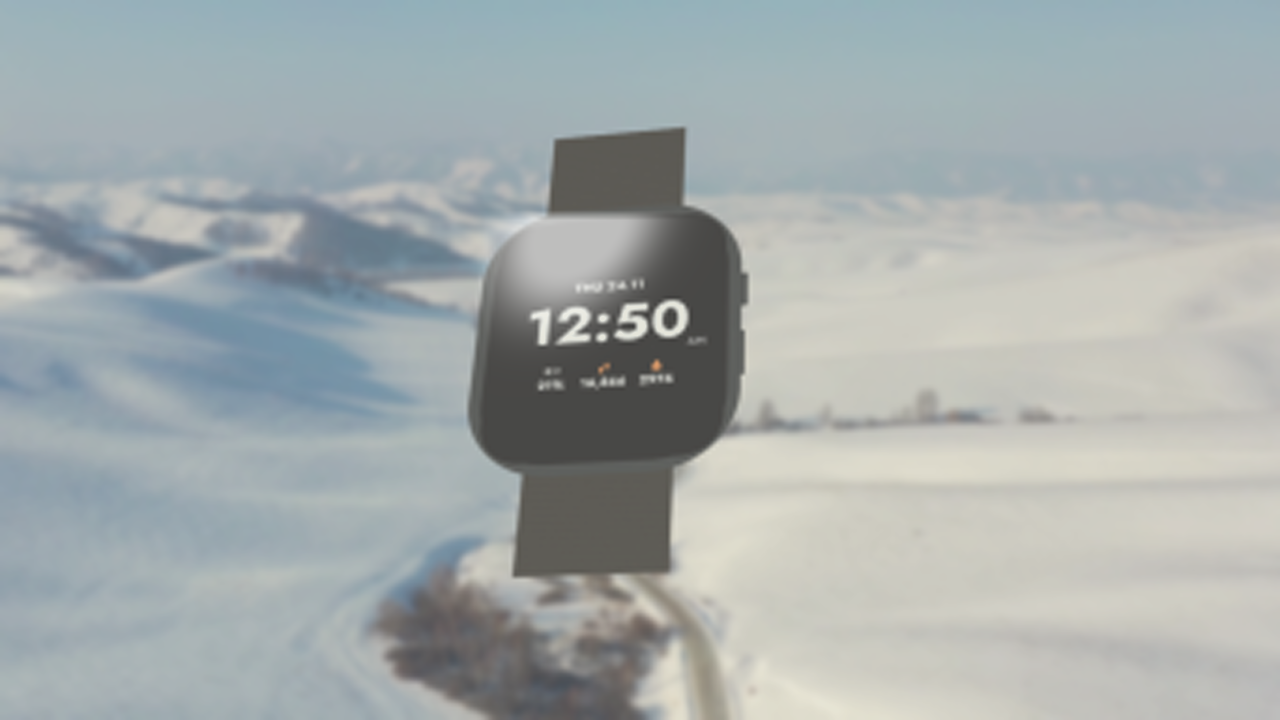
12:50
